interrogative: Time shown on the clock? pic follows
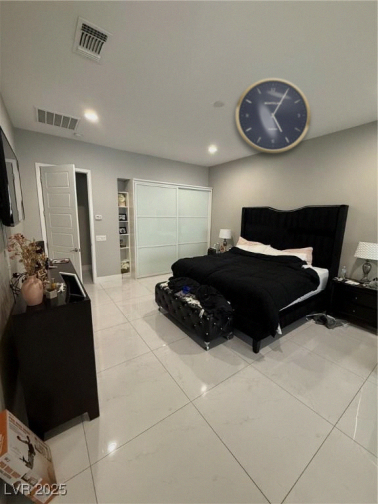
5:05
